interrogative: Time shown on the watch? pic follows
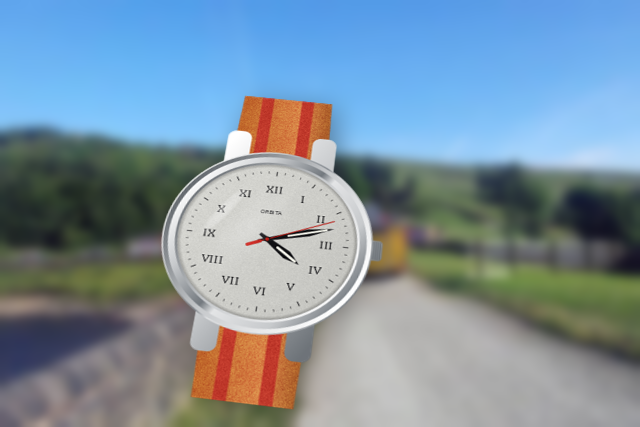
4:12:11
